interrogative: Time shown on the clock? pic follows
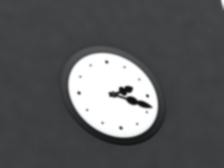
2:18
